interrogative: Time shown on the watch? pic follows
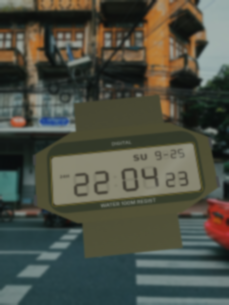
22:04:23
